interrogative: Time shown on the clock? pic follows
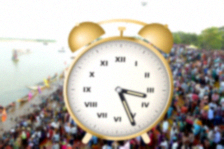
3:26
